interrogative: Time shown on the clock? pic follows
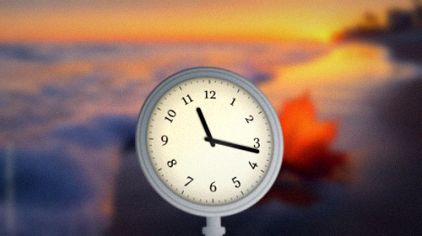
11:17
